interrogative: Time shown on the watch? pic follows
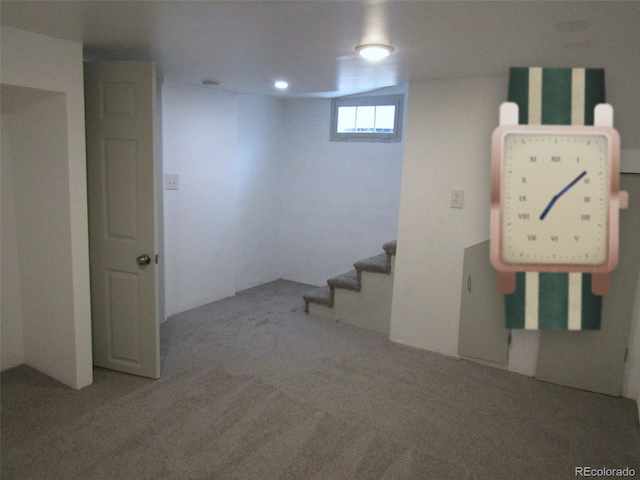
7:08
